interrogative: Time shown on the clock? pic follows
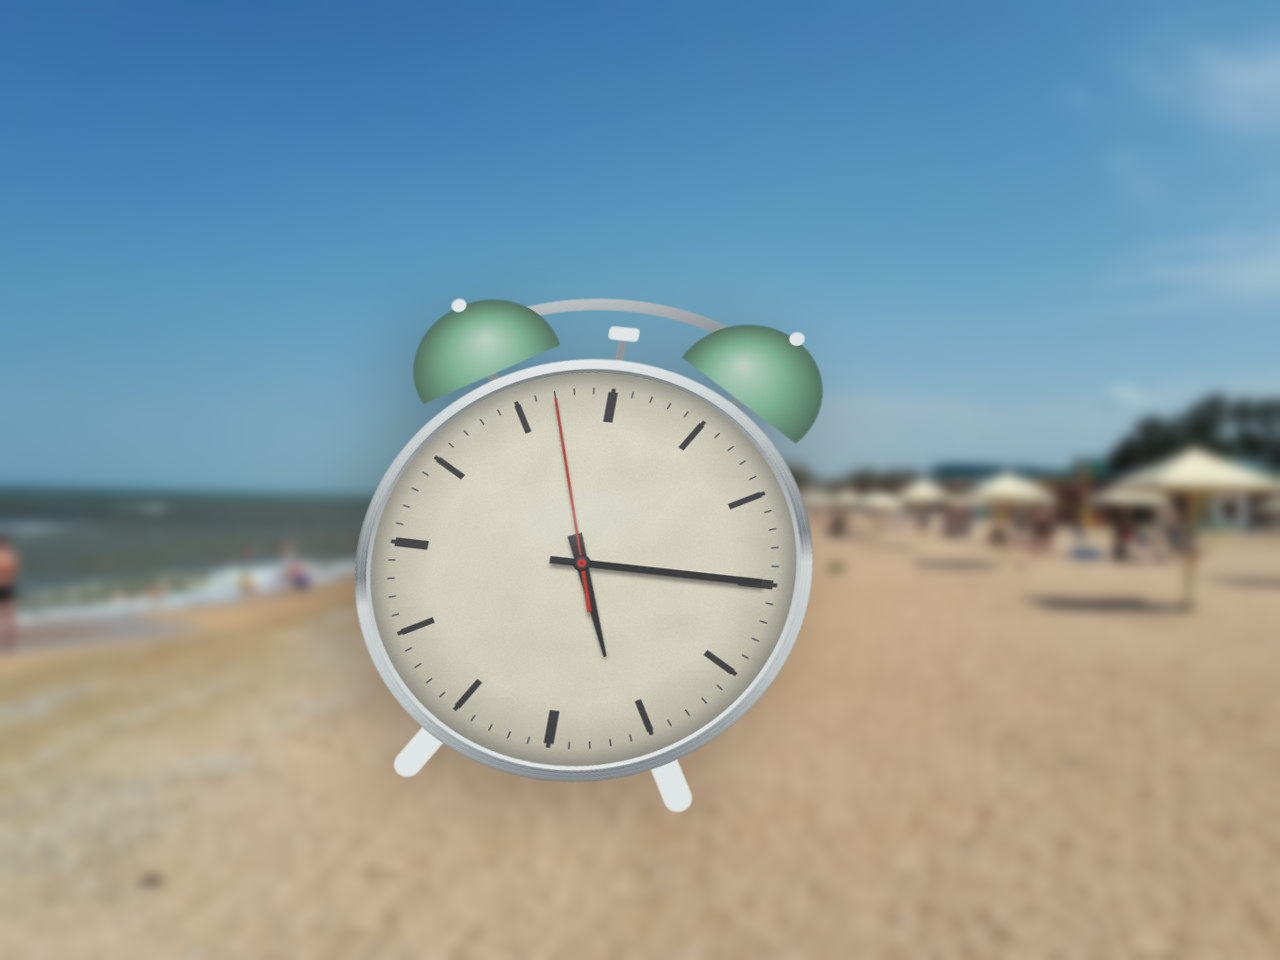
5:14:57
